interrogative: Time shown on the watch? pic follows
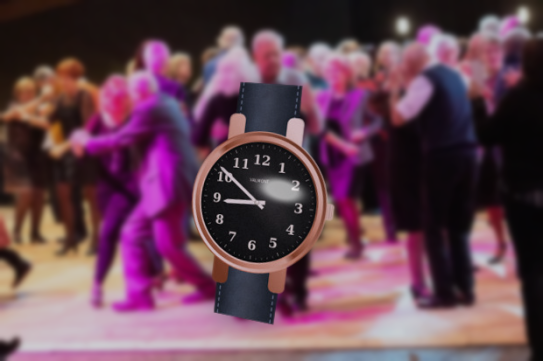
8:51
